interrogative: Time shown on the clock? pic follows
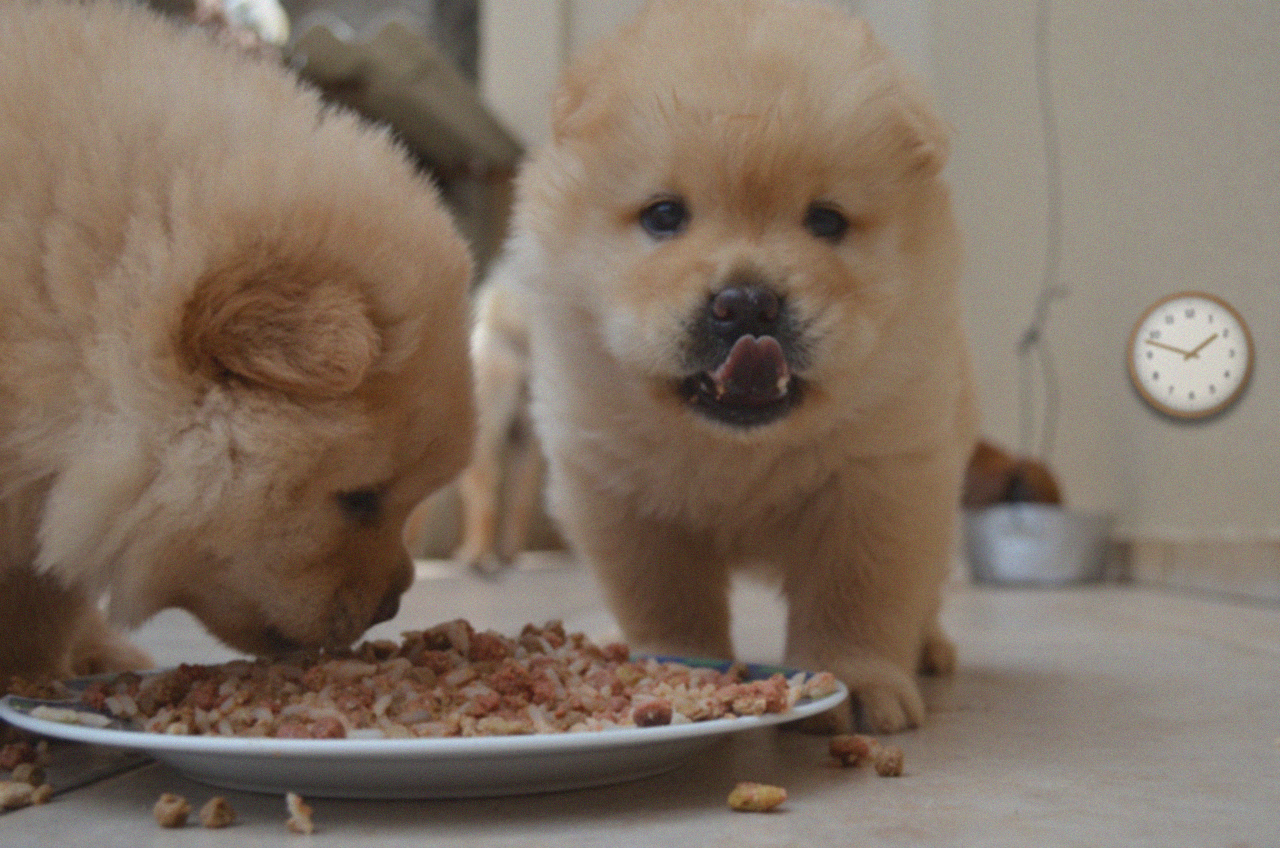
1:48
